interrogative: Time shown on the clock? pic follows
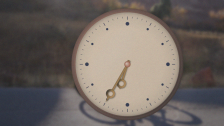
6:35
